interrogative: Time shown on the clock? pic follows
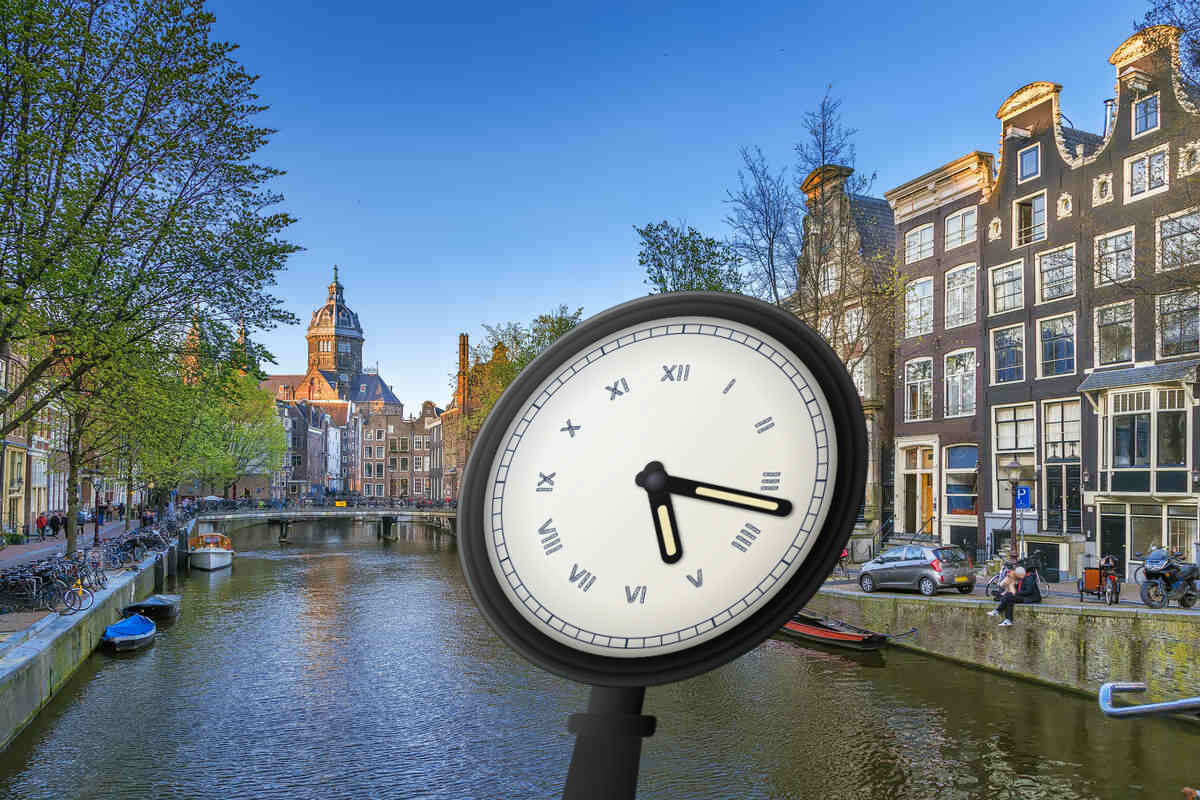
5:17
